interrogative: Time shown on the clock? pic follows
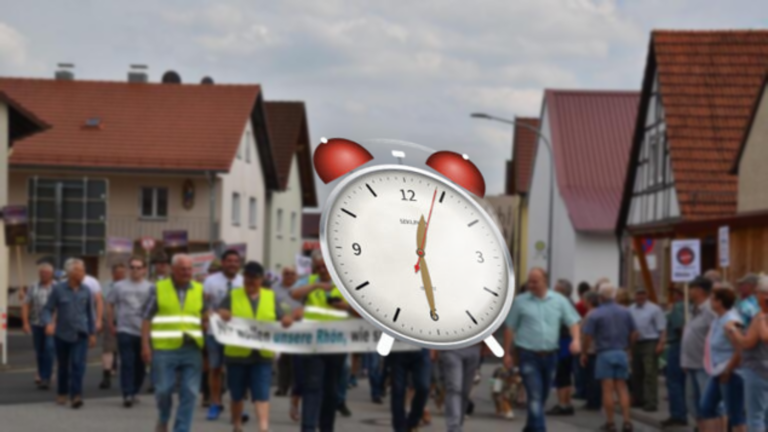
12:30:04
